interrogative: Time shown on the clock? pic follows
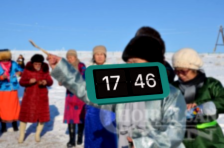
17:46
